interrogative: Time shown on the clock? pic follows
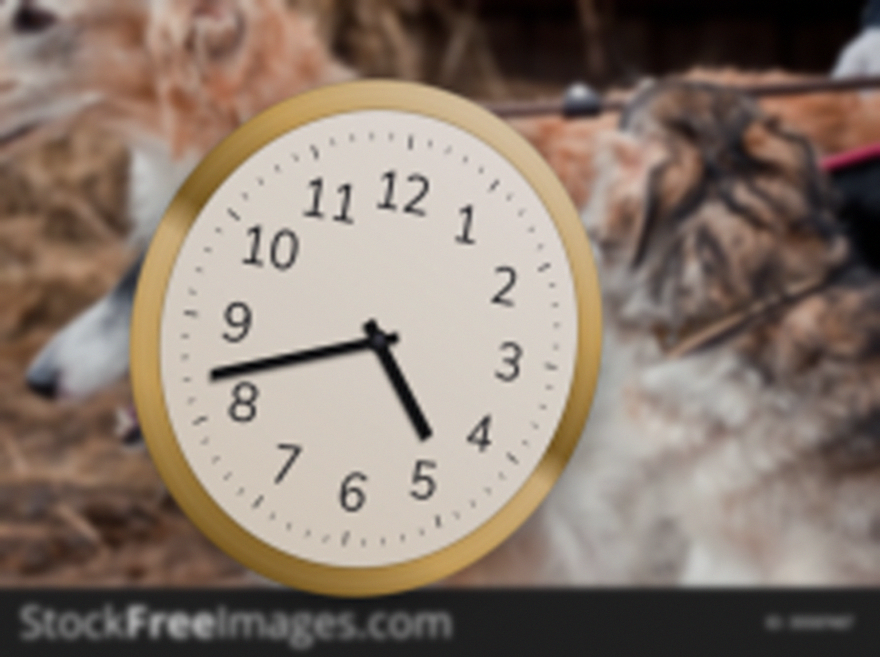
4:42
